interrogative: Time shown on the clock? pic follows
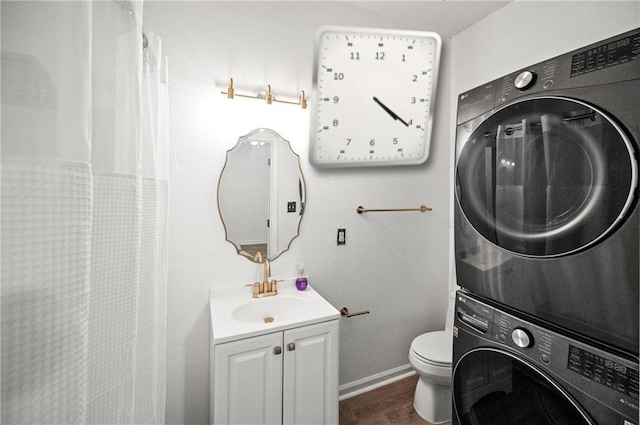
4:21
